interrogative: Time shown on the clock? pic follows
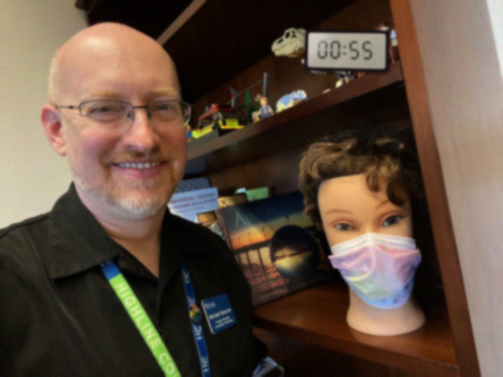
0:55
